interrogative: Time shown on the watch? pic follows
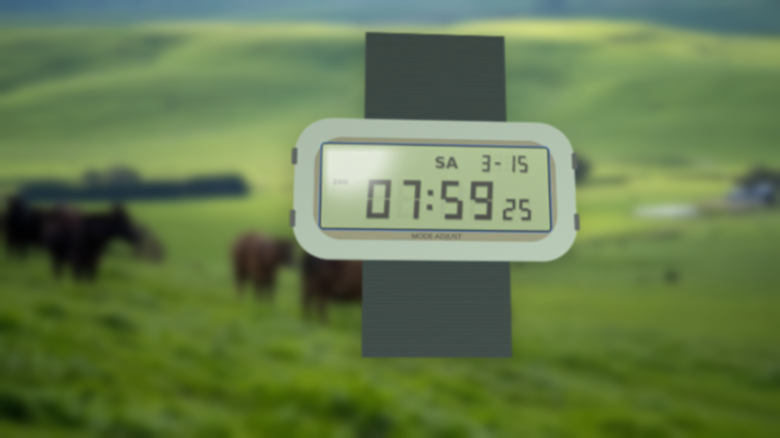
7:59:25
